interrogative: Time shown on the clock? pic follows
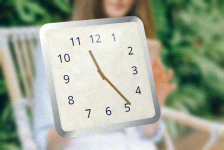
11:24
